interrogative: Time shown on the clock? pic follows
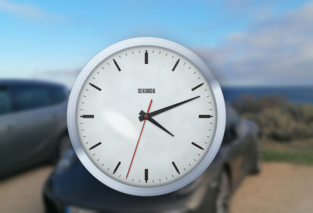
4:11:33
